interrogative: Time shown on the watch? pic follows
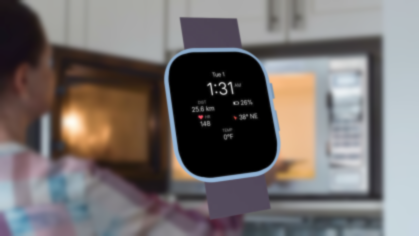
1:31
